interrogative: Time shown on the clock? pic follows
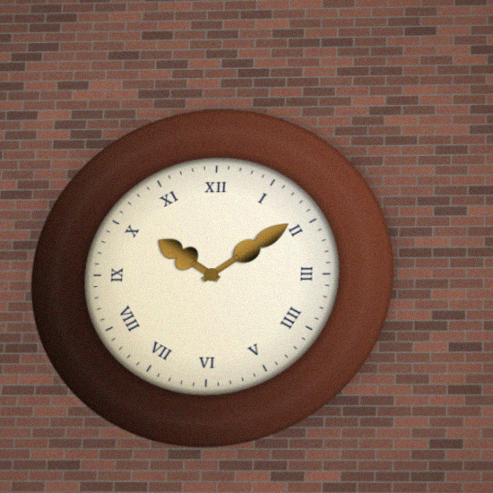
10:09
